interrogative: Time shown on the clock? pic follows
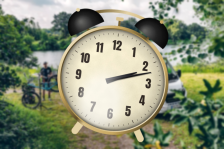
2:12
